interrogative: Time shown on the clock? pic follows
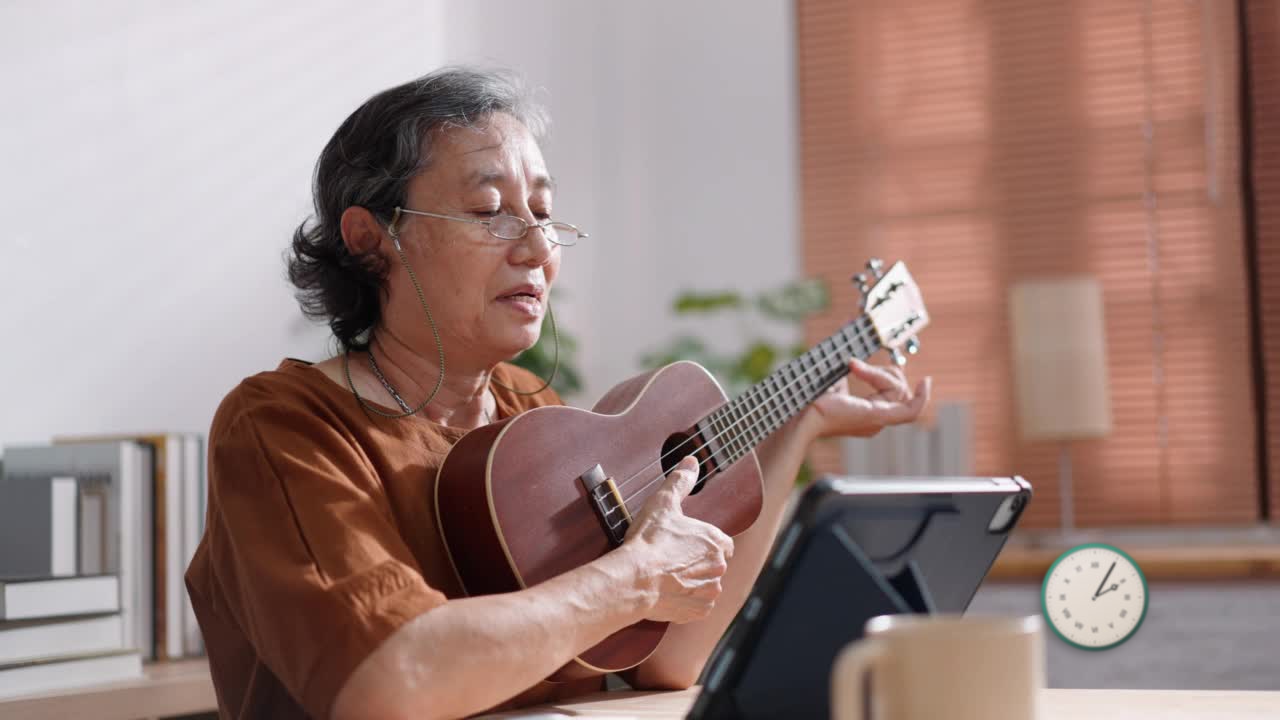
2:05
